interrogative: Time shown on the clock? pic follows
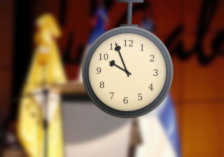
9:56
